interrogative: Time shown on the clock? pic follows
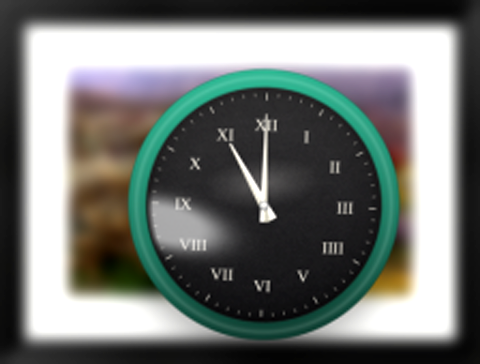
11:00
